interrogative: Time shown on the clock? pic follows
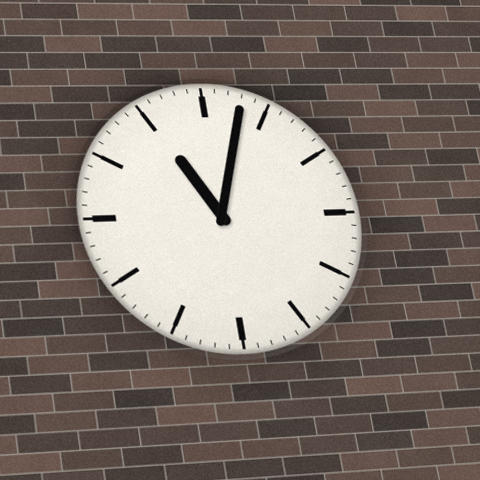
11:03
